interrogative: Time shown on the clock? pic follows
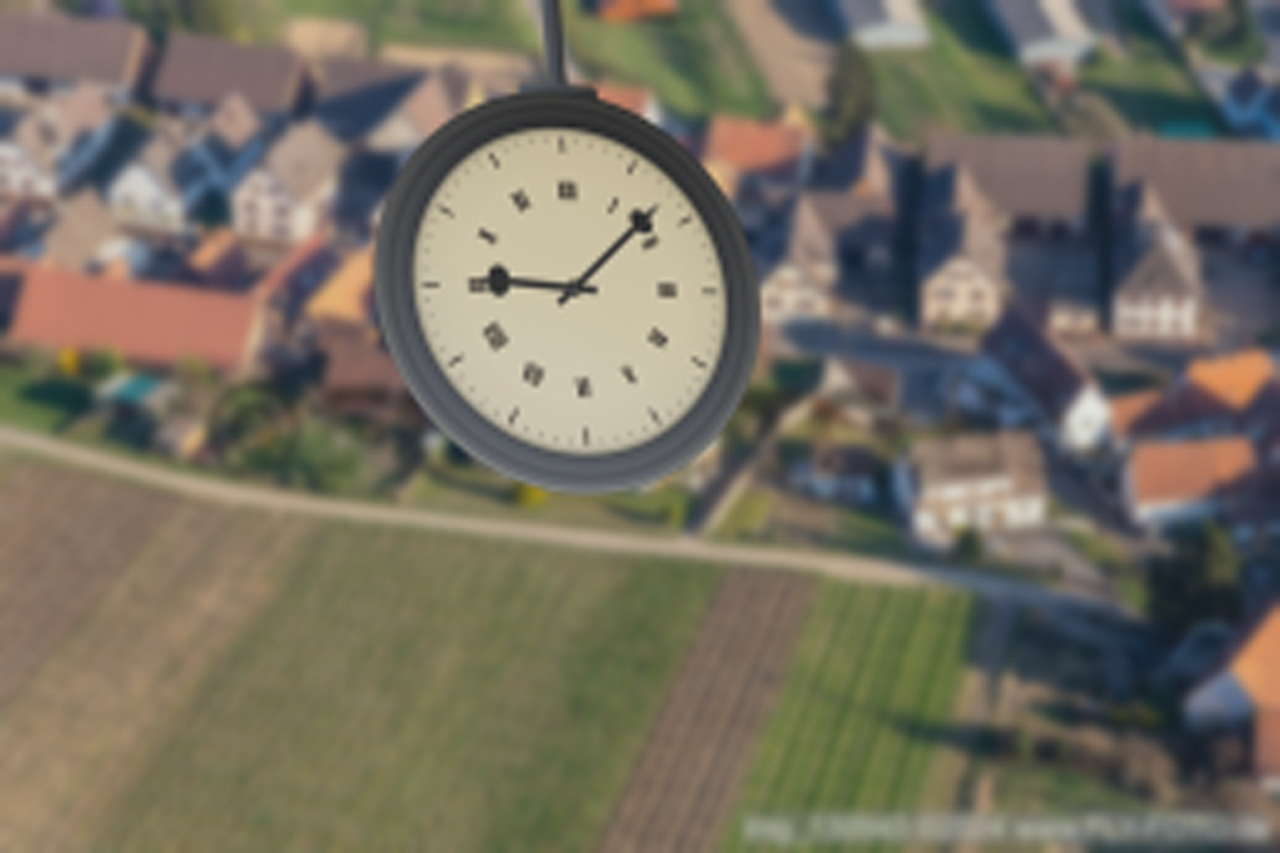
9:08
